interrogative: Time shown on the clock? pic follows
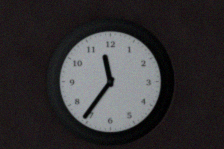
11:36
